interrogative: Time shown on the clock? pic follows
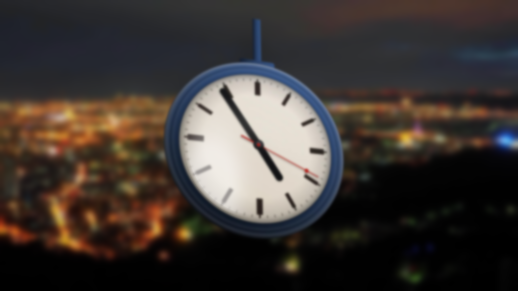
4:54:19
